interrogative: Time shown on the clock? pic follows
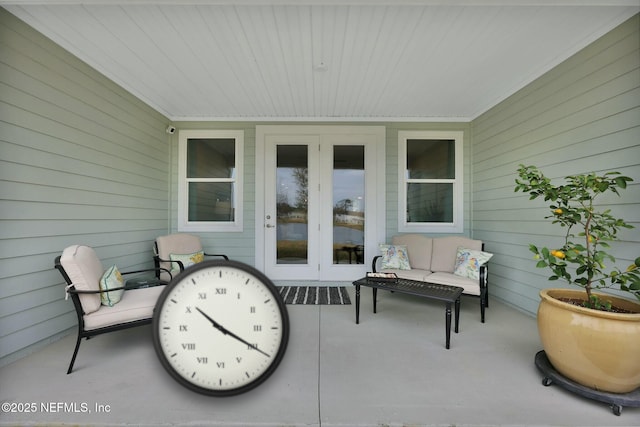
10:20
